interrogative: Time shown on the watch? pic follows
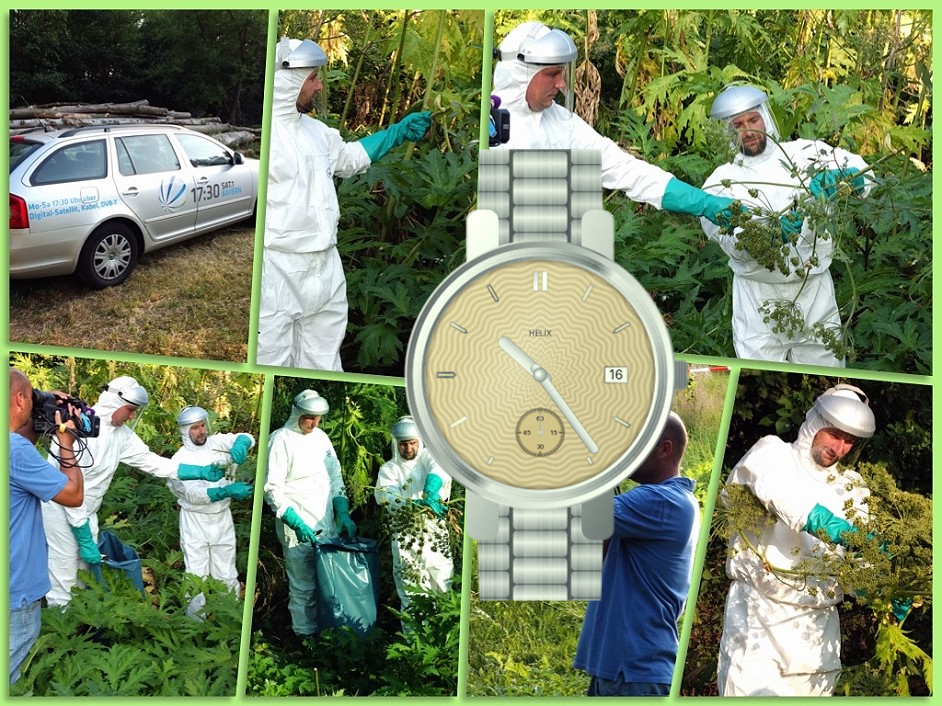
10:24
